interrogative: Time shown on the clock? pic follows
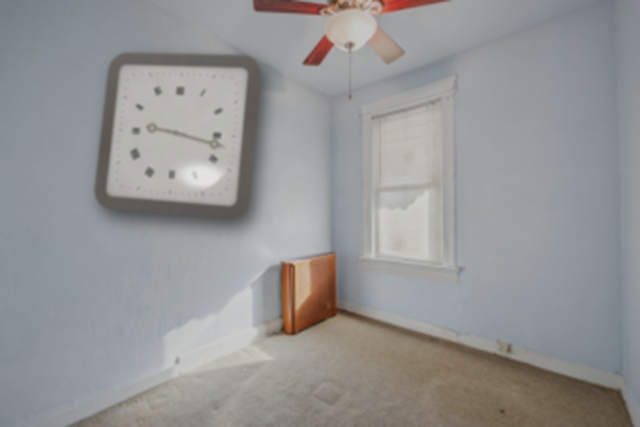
9:17
